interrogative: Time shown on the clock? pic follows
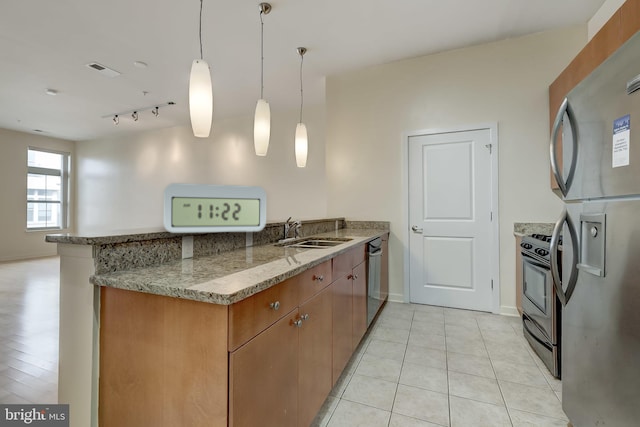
11:22
